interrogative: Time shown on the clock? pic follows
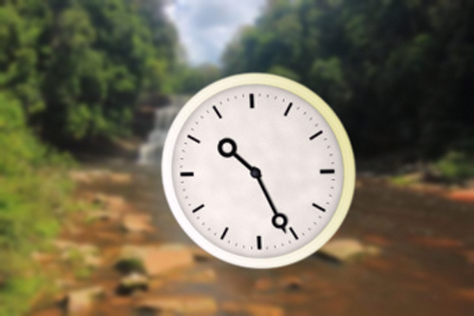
10:26
